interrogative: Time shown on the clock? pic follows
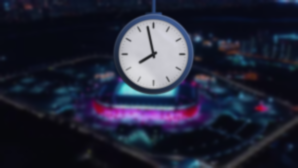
7:58
